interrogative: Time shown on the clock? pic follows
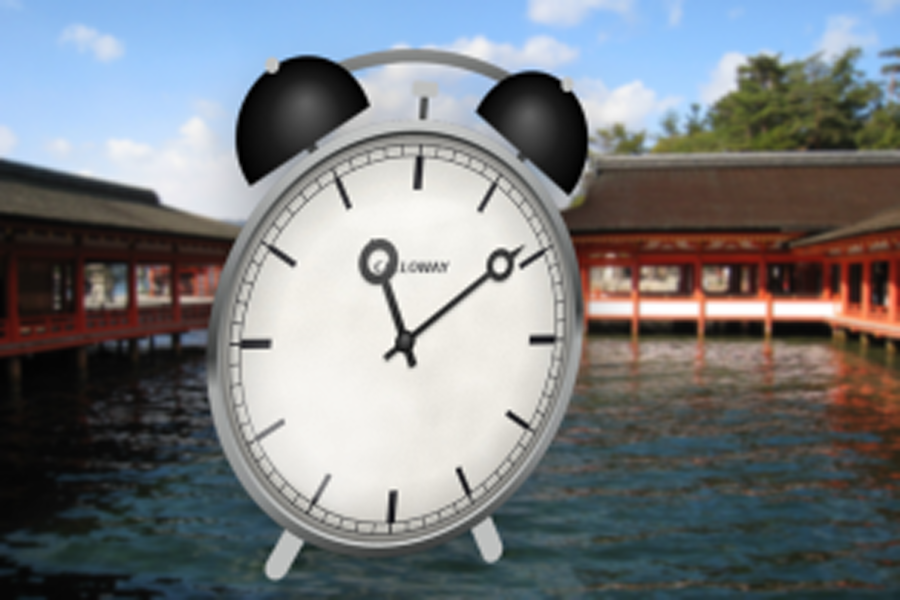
11:09
